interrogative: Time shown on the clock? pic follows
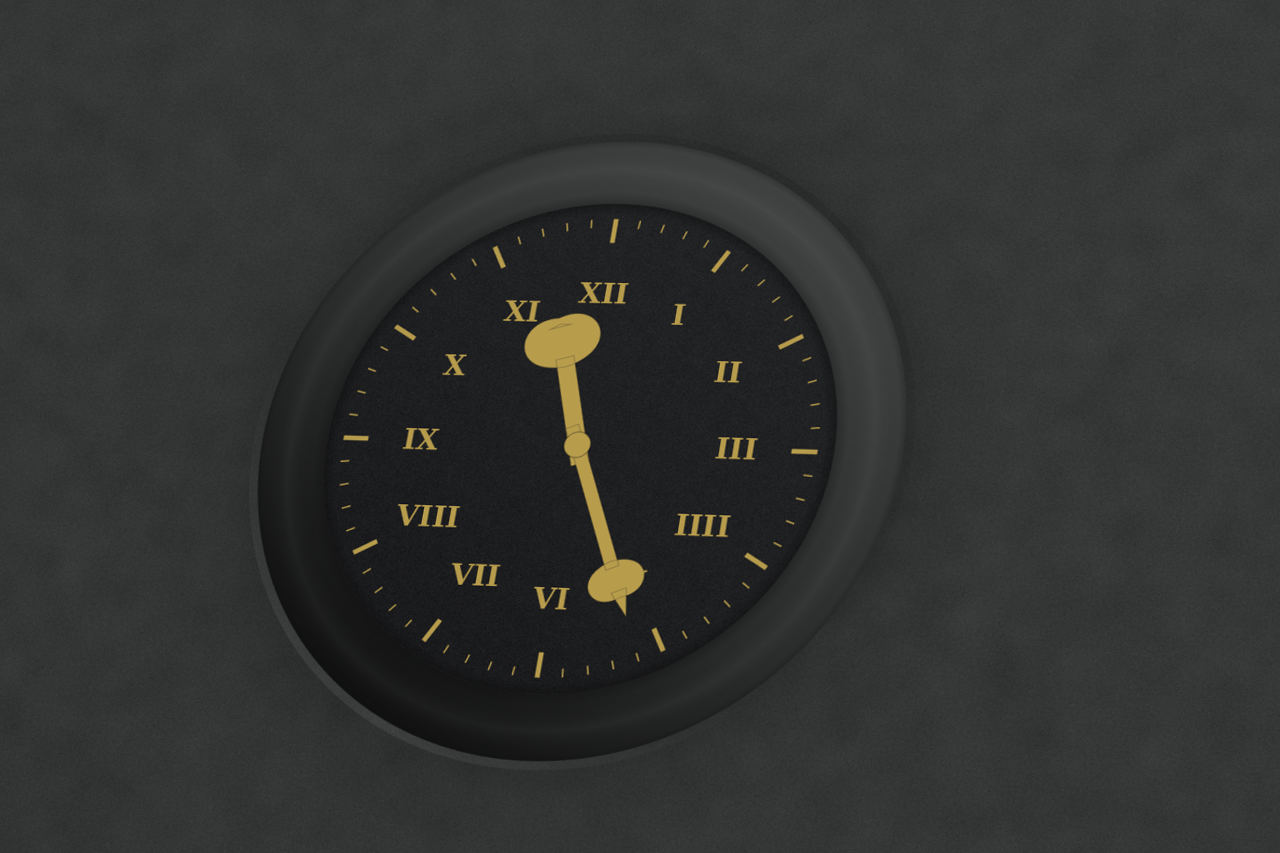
11:26
